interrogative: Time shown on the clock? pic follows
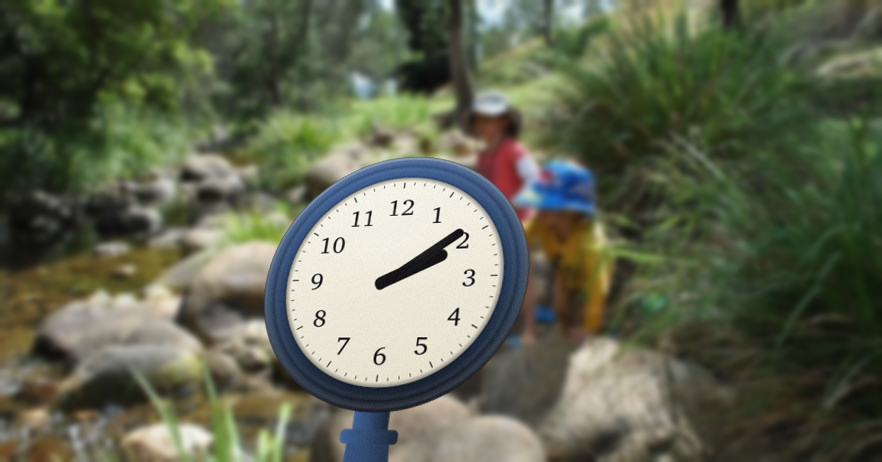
2:09
